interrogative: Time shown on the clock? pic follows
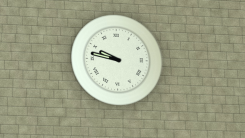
9:47
